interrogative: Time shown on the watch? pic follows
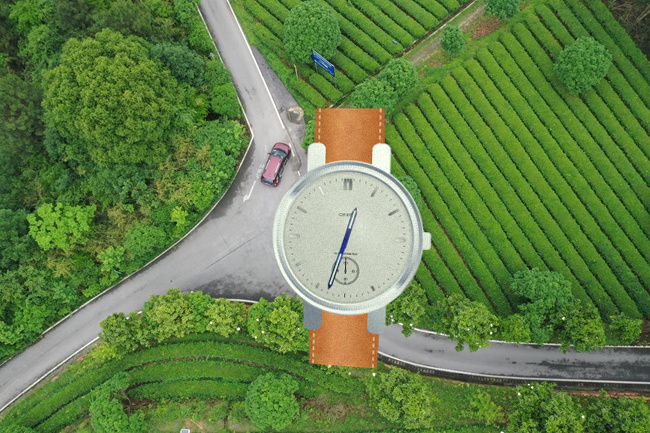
12:33
